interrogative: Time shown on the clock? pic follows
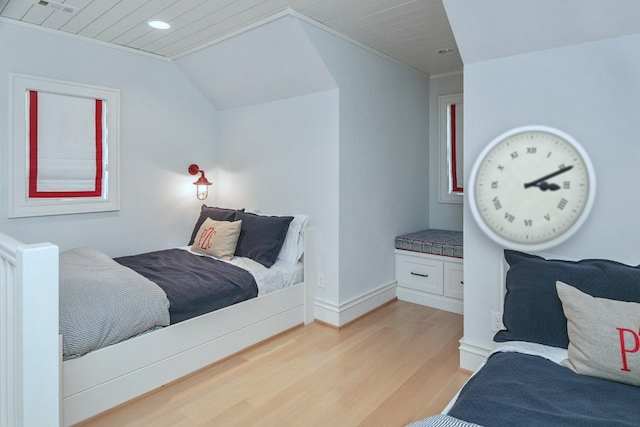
3:11
